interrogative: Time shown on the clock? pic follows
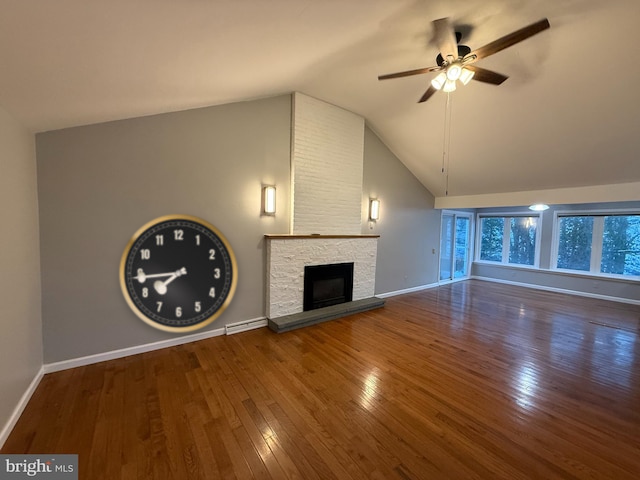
7:44
